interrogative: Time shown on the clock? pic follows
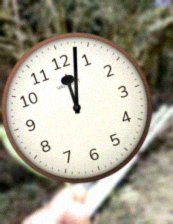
12:03
